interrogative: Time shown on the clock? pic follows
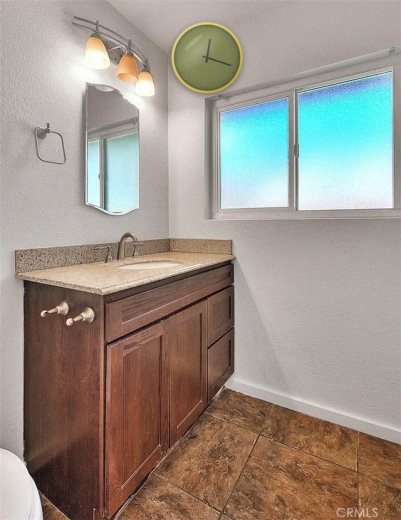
12:18
